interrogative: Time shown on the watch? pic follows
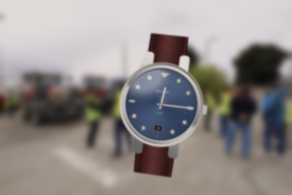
12:15
